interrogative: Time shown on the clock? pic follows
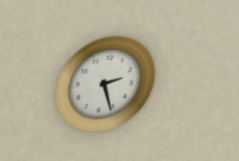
2:26
